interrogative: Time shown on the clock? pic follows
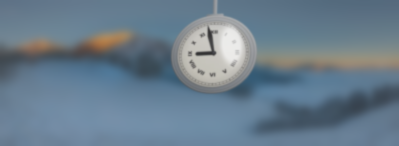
8:58
